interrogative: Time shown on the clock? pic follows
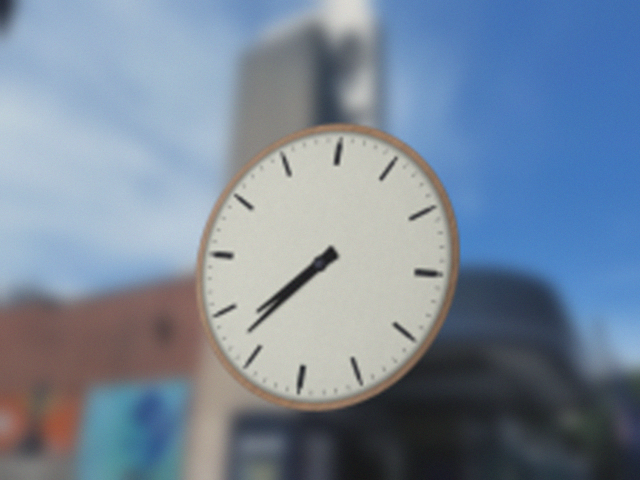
7:37
